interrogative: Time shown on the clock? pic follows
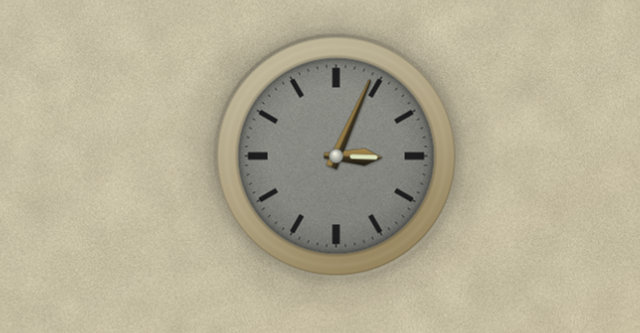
3:04
